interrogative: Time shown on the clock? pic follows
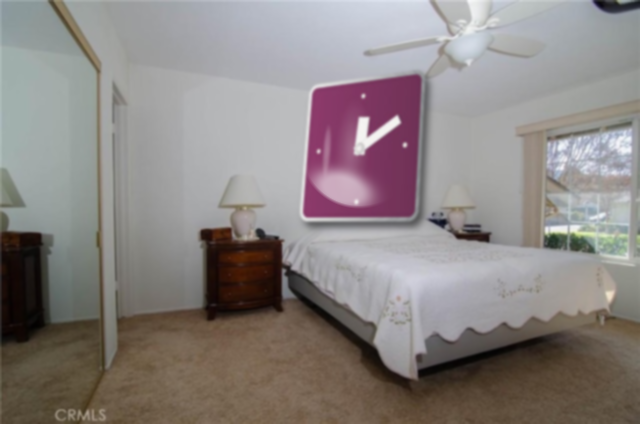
12:10
